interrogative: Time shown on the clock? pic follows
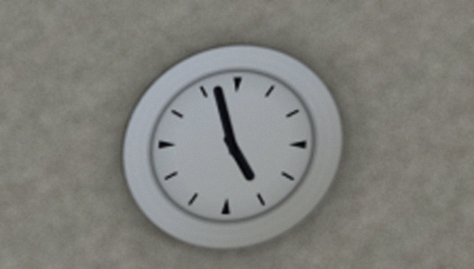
4:57
